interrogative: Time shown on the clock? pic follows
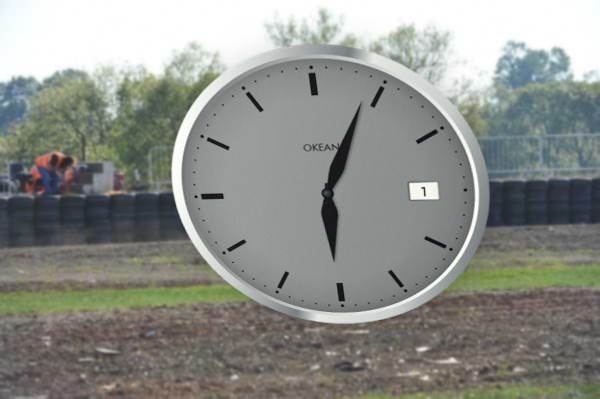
6:04
